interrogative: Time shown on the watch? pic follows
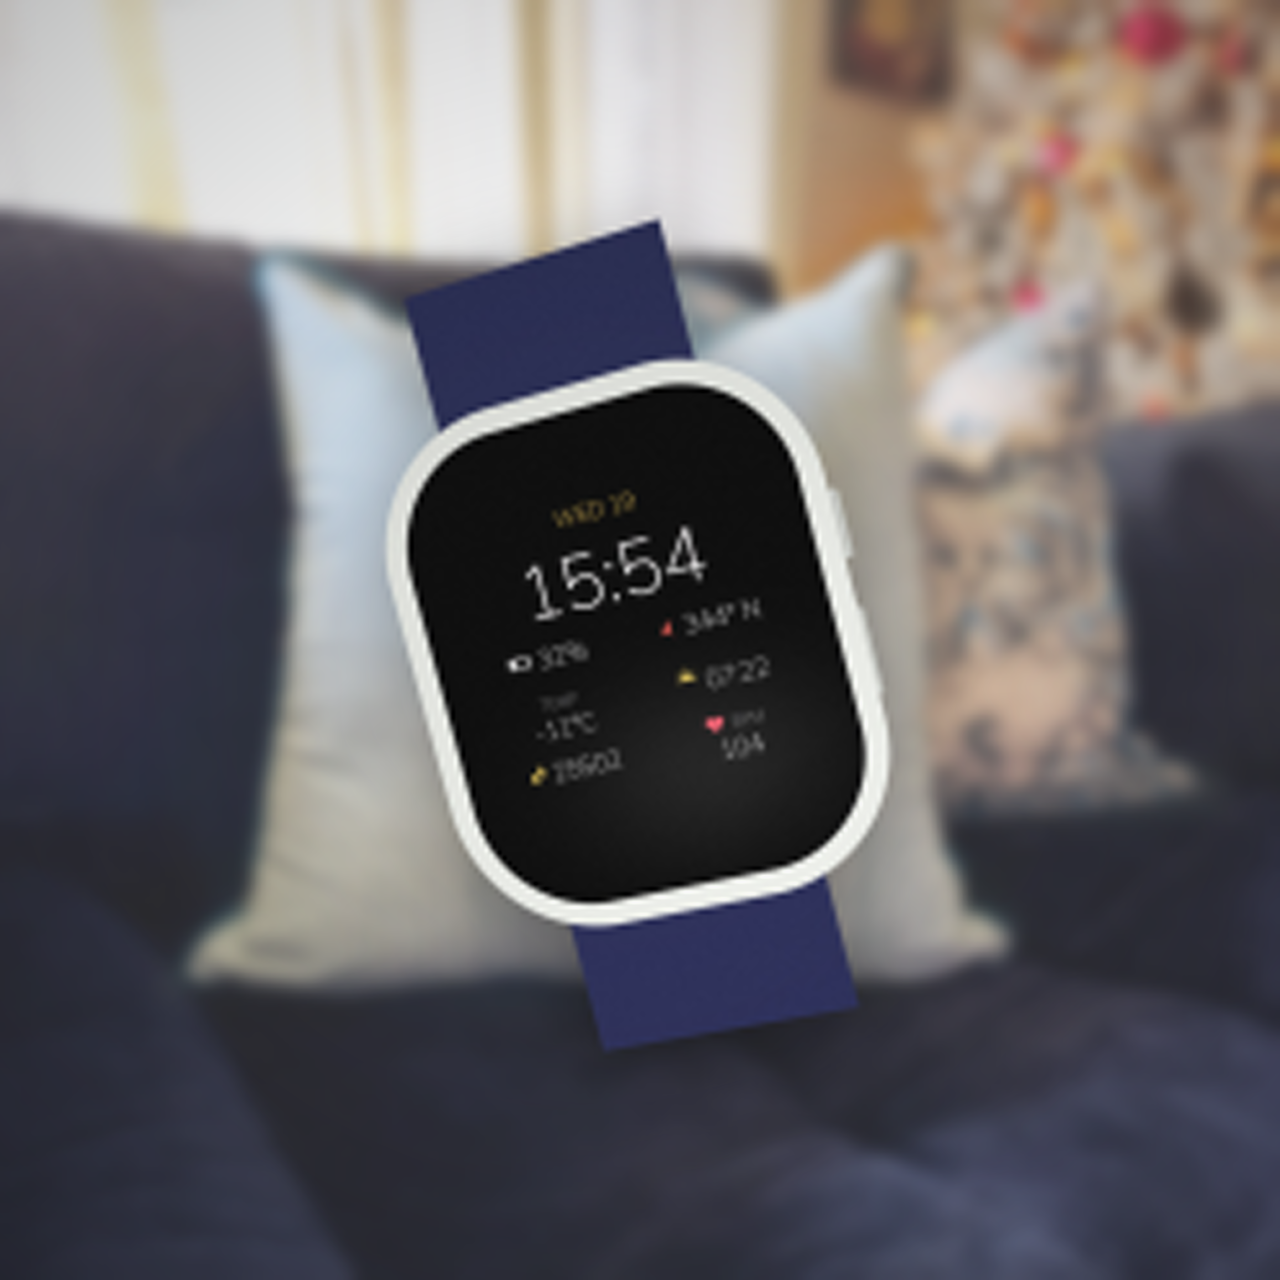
15:54
